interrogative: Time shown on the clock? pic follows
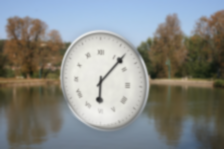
6:07
